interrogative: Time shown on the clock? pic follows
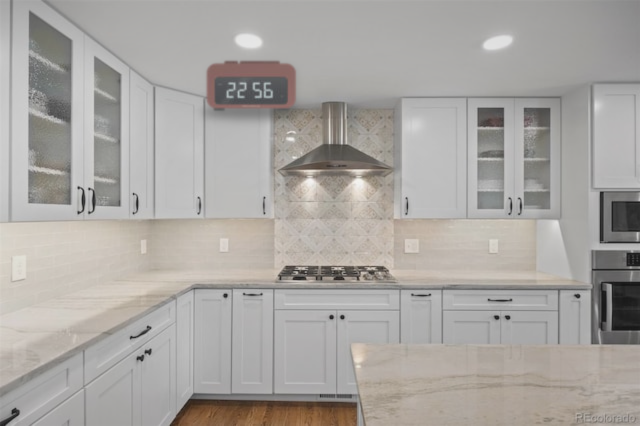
22:56
